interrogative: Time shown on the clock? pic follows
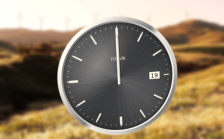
12:00
